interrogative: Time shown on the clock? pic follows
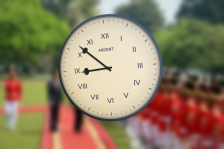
8:52
